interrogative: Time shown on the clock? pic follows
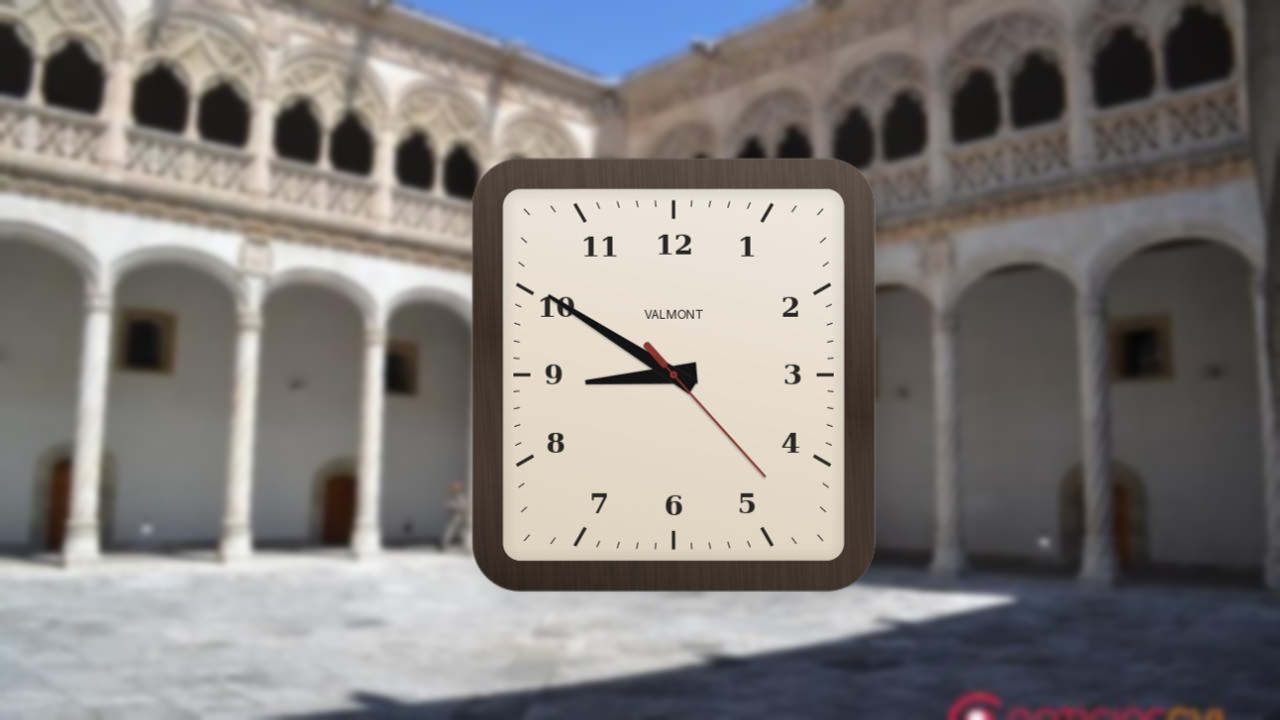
8:50:23
